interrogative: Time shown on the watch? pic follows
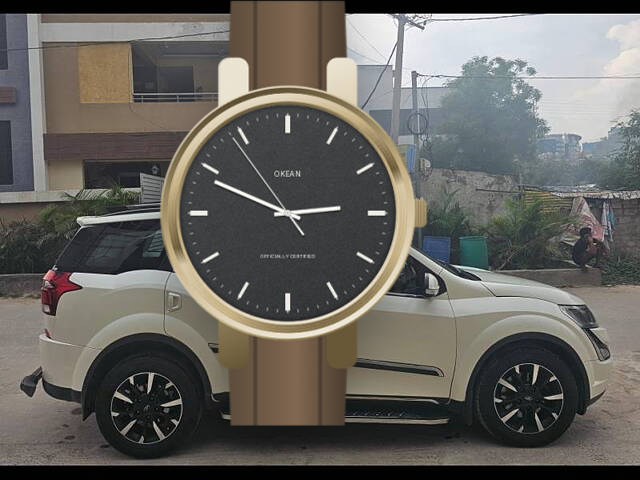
2:48:54
